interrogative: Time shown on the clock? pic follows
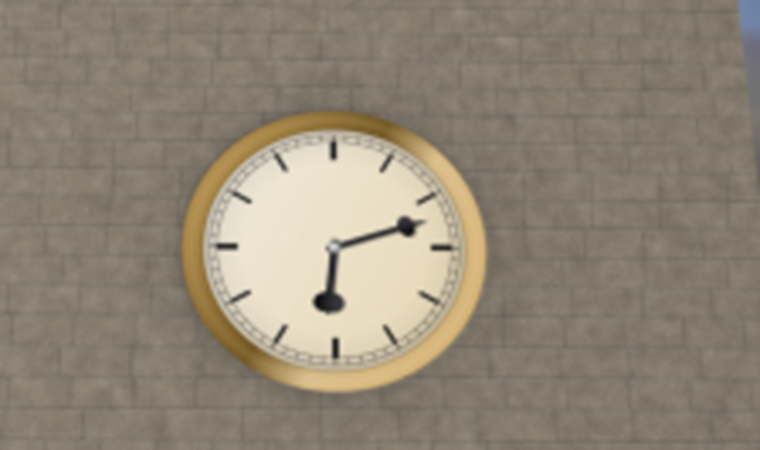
6:12
